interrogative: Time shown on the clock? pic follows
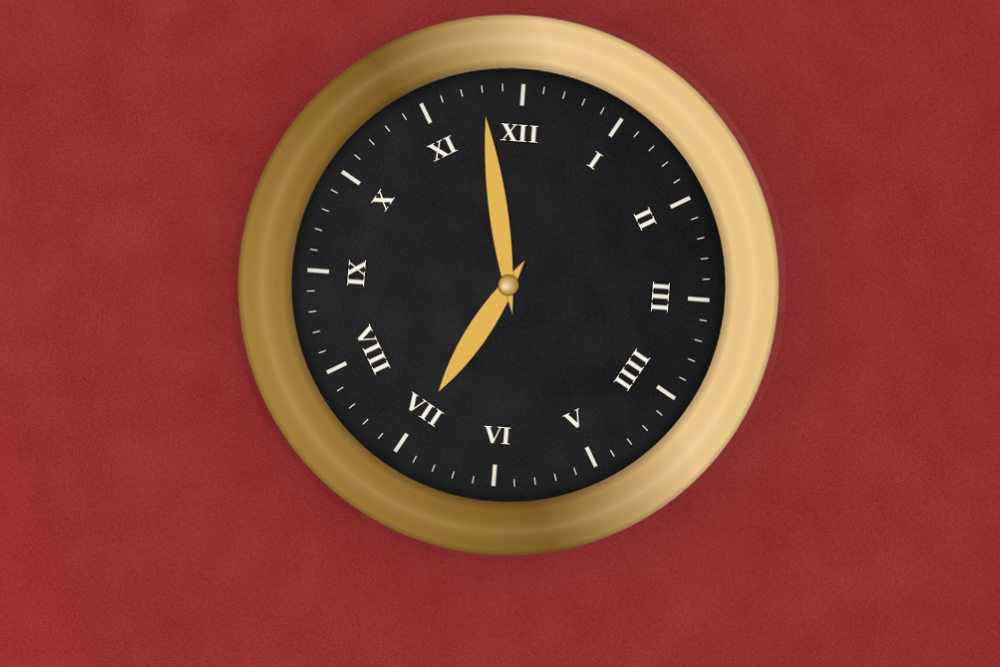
6:58
